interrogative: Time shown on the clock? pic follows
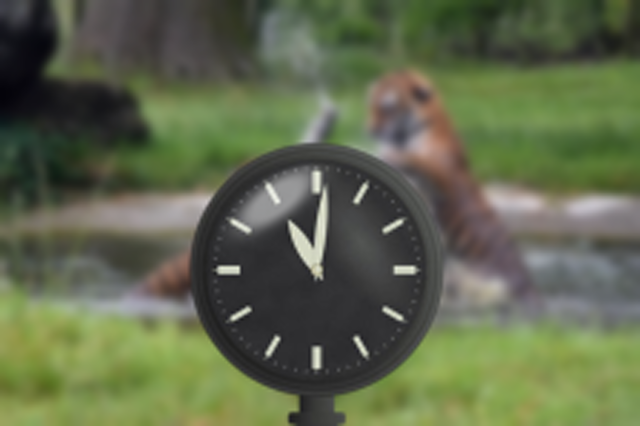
11:01
